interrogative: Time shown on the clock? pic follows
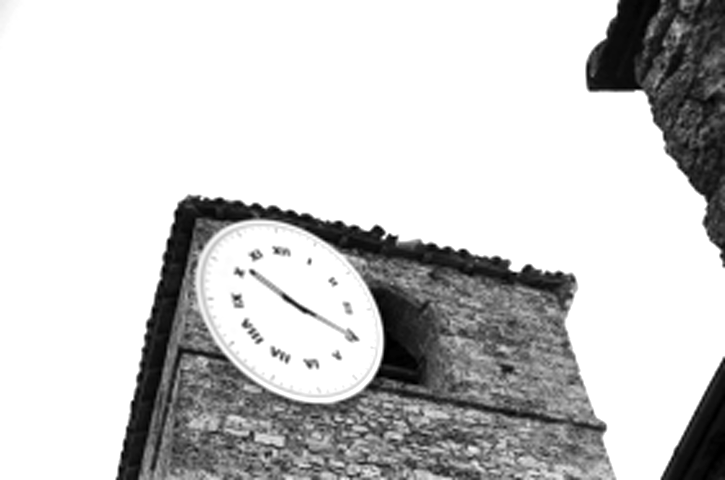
10:20
